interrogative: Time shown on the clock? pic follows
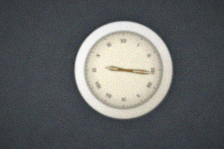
9:16
